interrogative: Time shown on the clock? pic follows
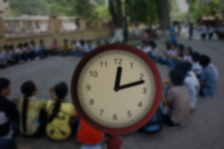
12:12
